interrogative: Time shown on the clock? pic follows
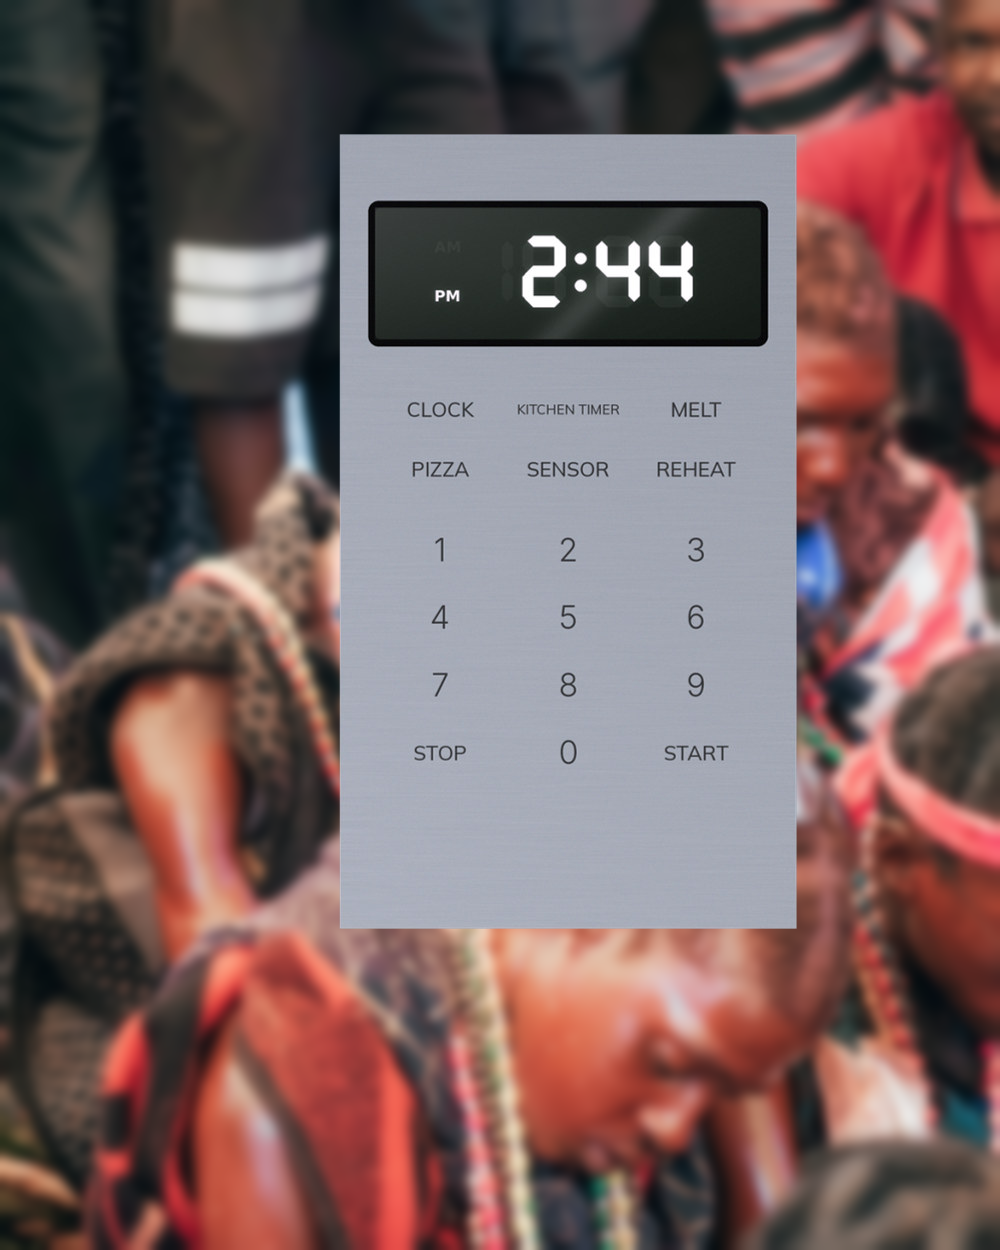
2:44
